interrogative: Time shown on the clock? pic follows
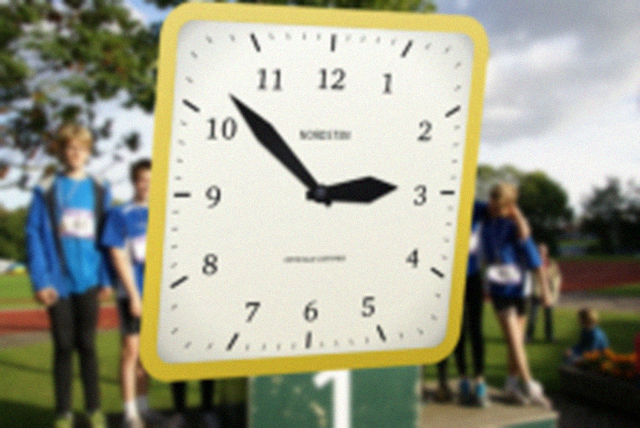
2:52
